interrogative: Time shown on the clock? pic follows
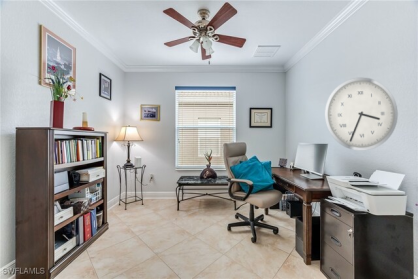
3:34
